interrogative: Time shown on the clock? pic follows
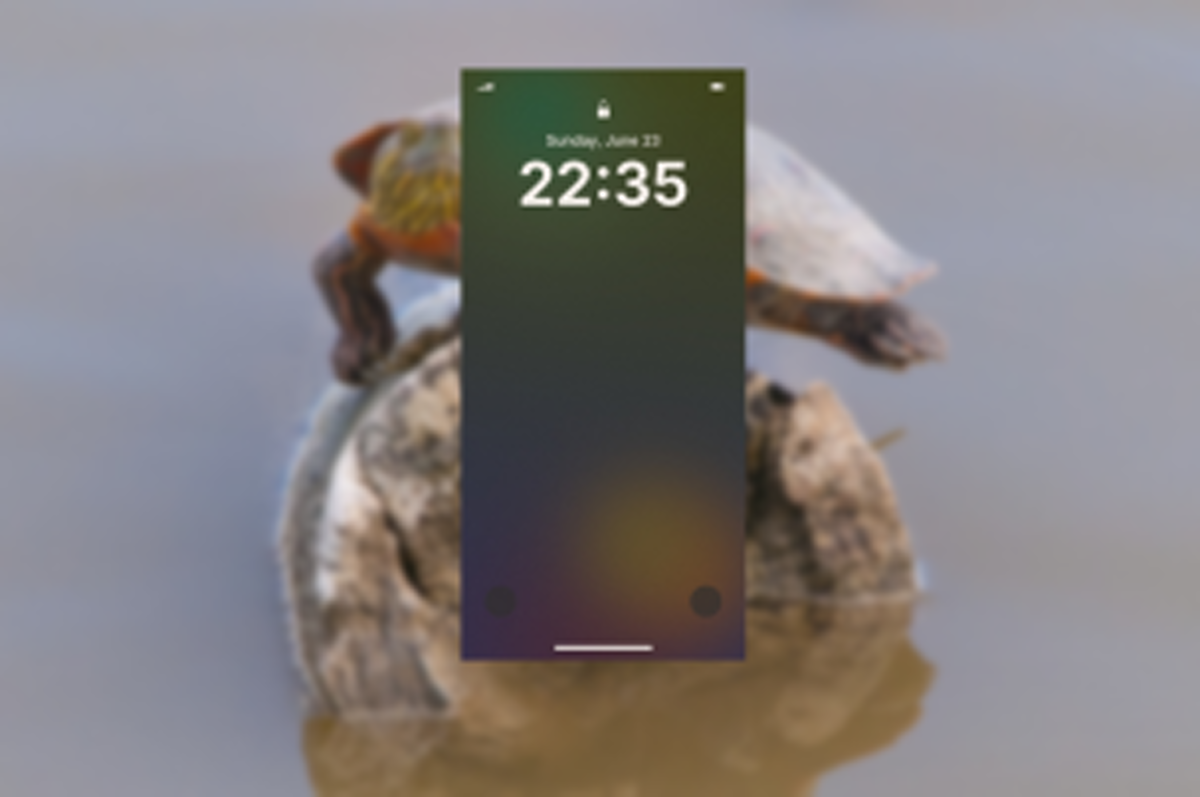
22:35
